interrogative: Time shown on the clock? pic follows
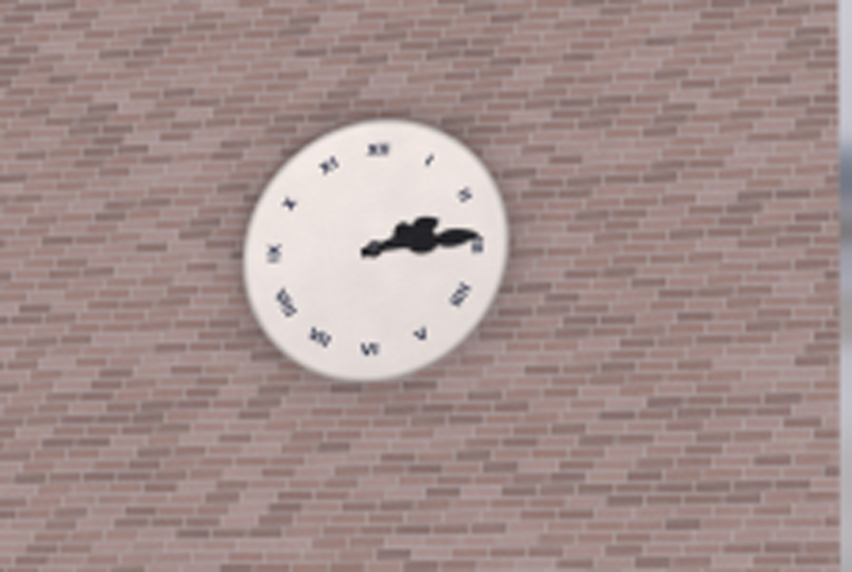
2:14
